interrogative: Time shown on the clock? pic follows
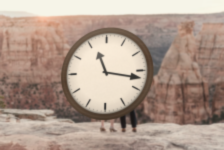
11:17
